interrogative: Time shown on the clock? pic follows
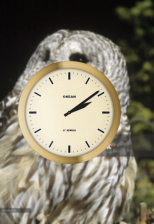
2:09
